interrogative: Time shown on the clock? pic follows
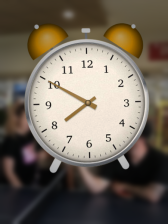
7:50
